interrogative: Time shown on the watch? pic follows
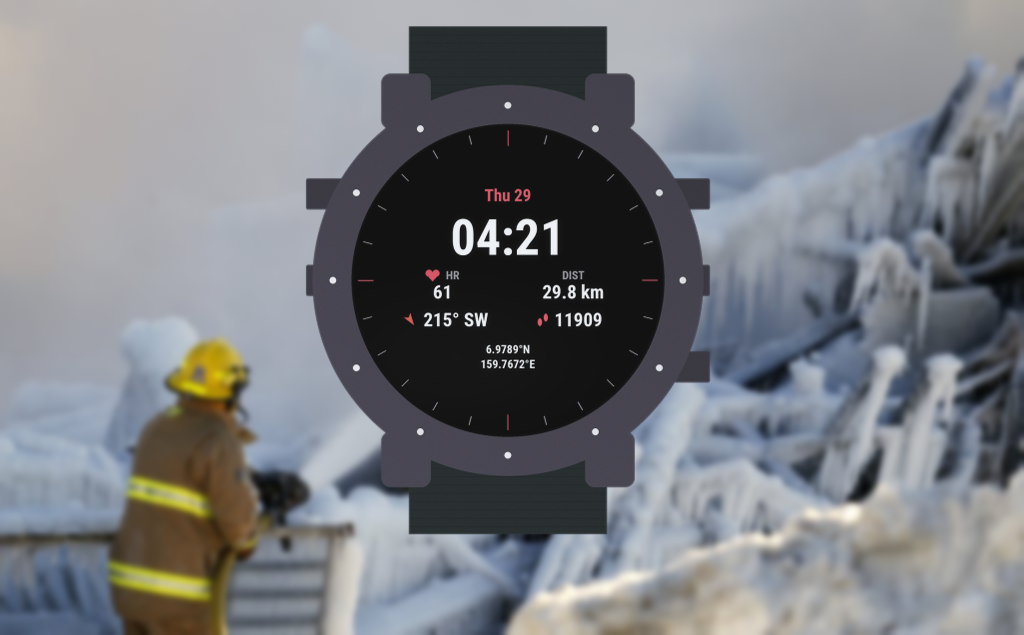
4:21
